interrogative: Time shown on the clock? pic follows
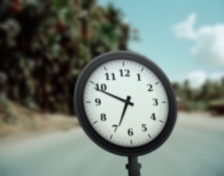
6:49
